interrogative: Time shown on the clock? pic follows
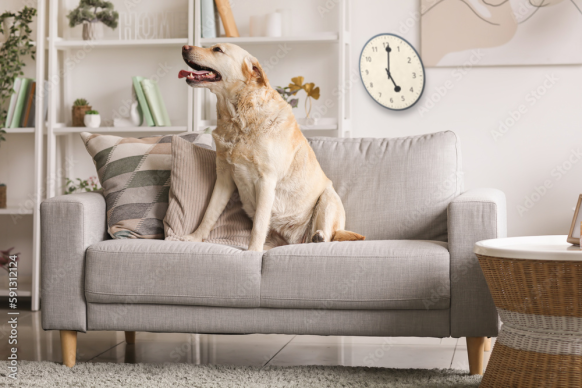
5:01
